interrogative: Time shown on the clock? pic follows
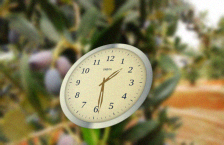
1:29
